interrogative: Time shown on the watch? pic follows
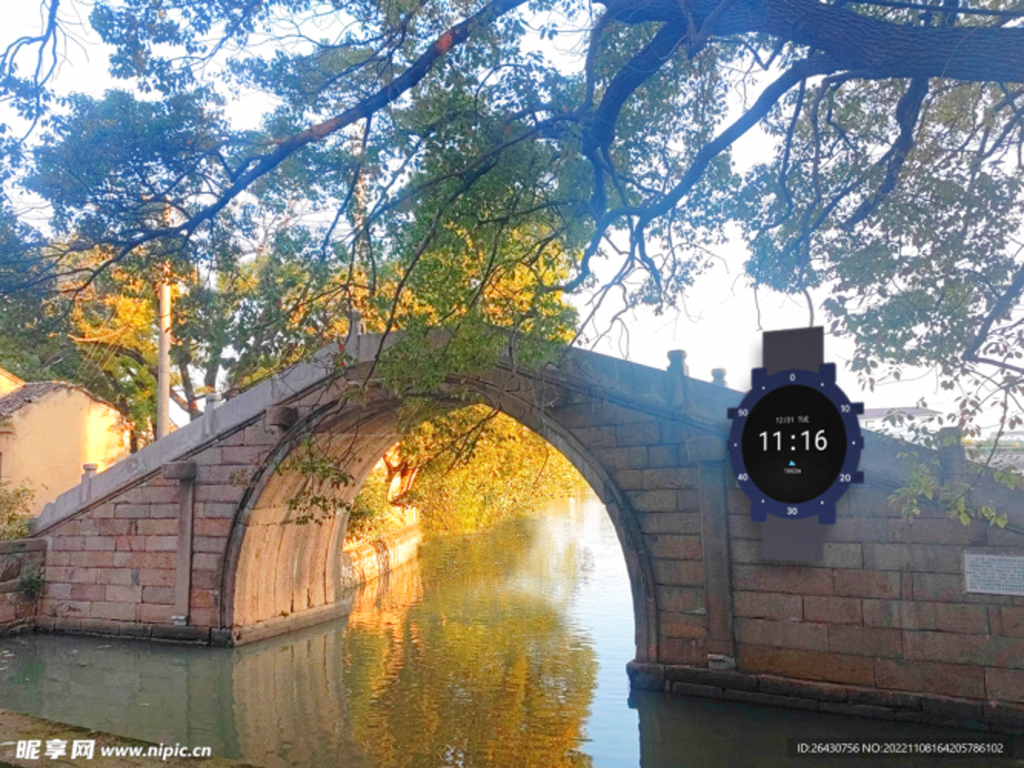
11:16
